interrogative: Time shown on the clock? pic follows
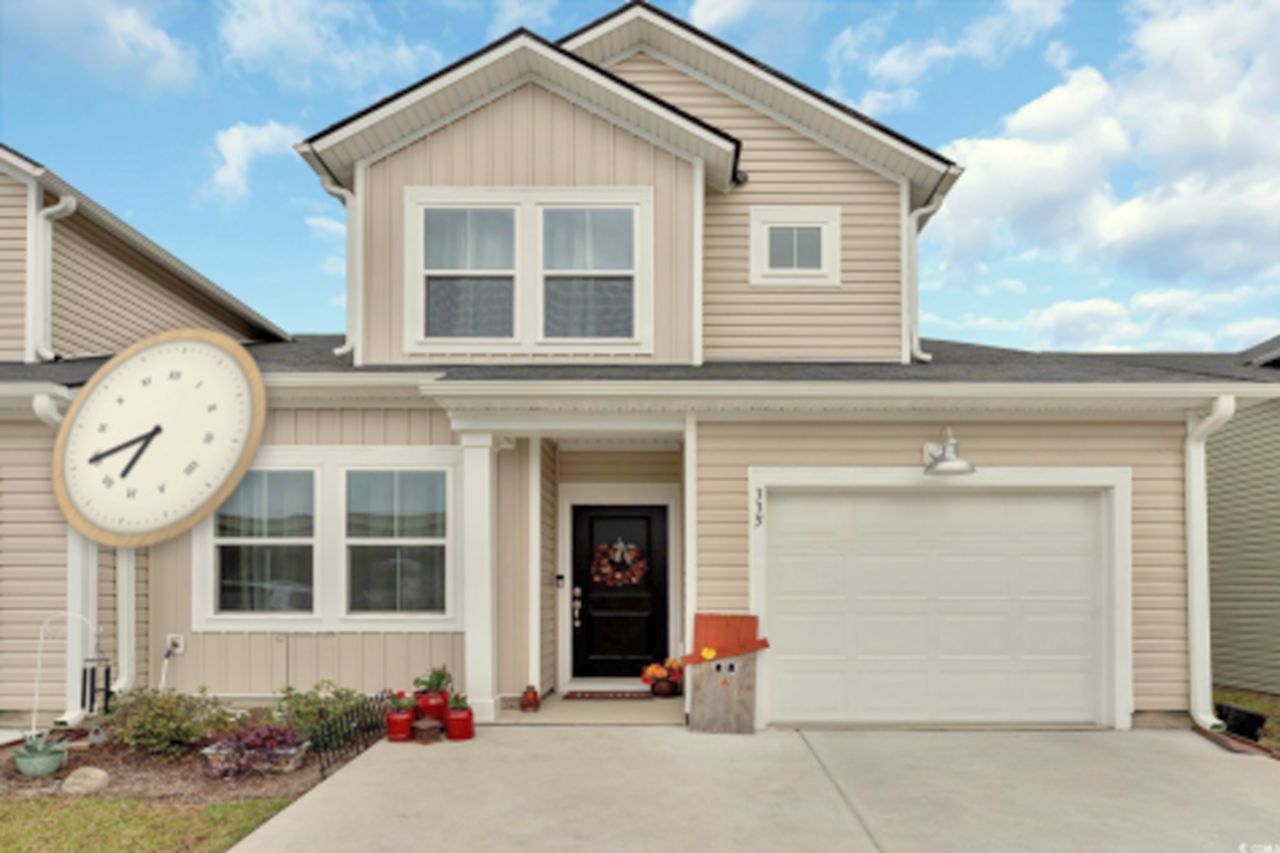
6:40
